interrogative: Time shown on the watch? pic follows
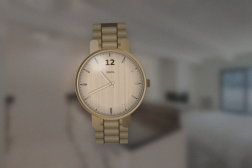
10:41
